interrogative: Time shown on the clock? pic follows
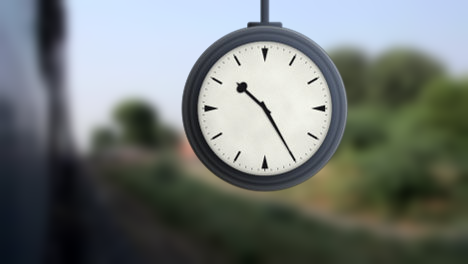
10:25
